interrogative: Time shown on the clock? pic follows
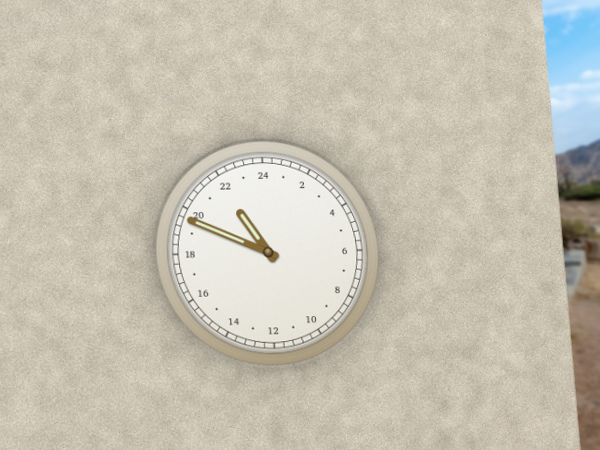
21:49
